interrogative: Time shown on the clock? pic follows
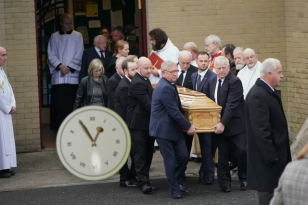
12:55
